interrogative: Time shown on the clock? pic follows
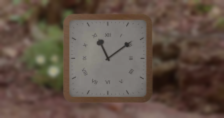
11:09
